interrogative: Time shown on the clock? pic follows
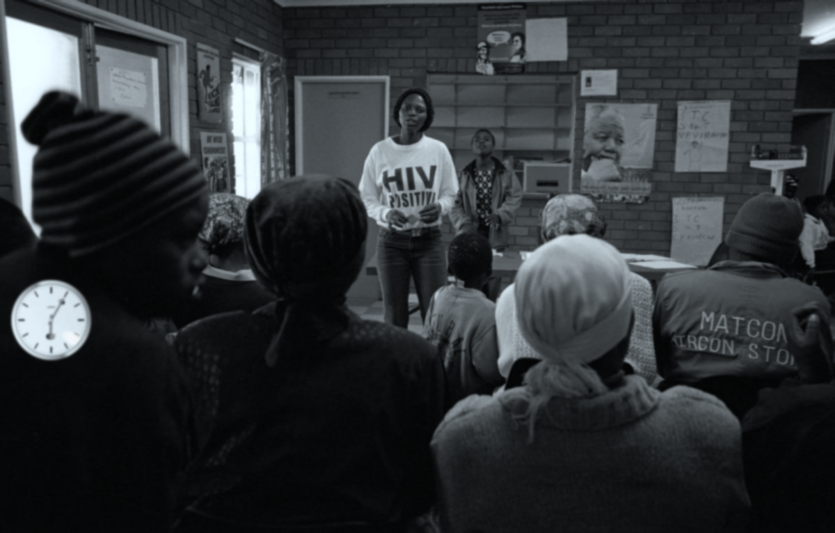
6:05
